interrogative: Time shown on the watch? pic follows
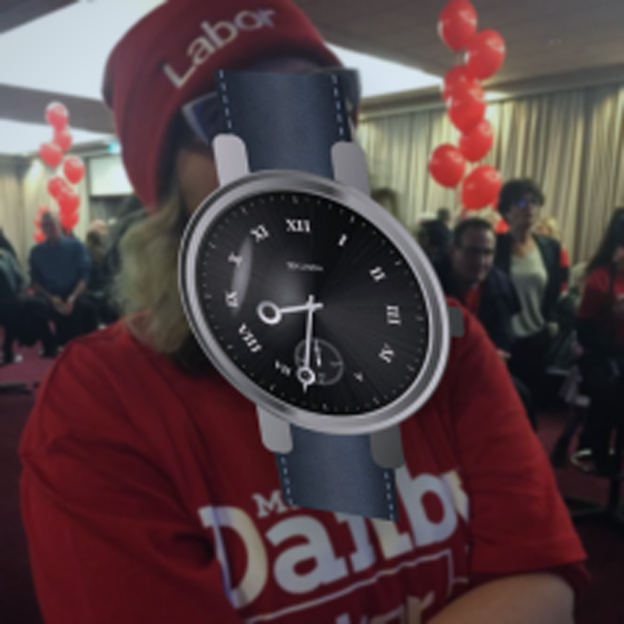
8:32
